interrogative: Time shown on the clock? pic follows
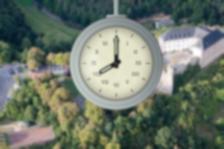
8:00
